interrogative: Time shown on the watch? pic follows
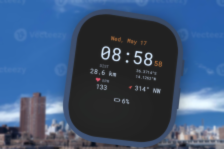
8:58
